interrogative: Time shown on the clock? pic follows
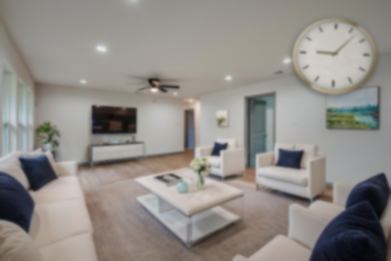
9:07
